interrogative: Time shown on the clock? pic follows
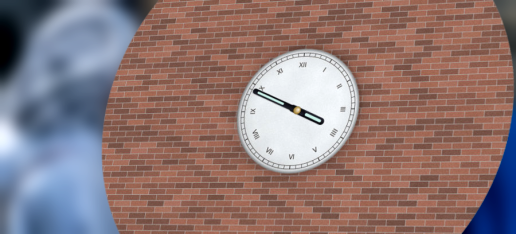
3:49
